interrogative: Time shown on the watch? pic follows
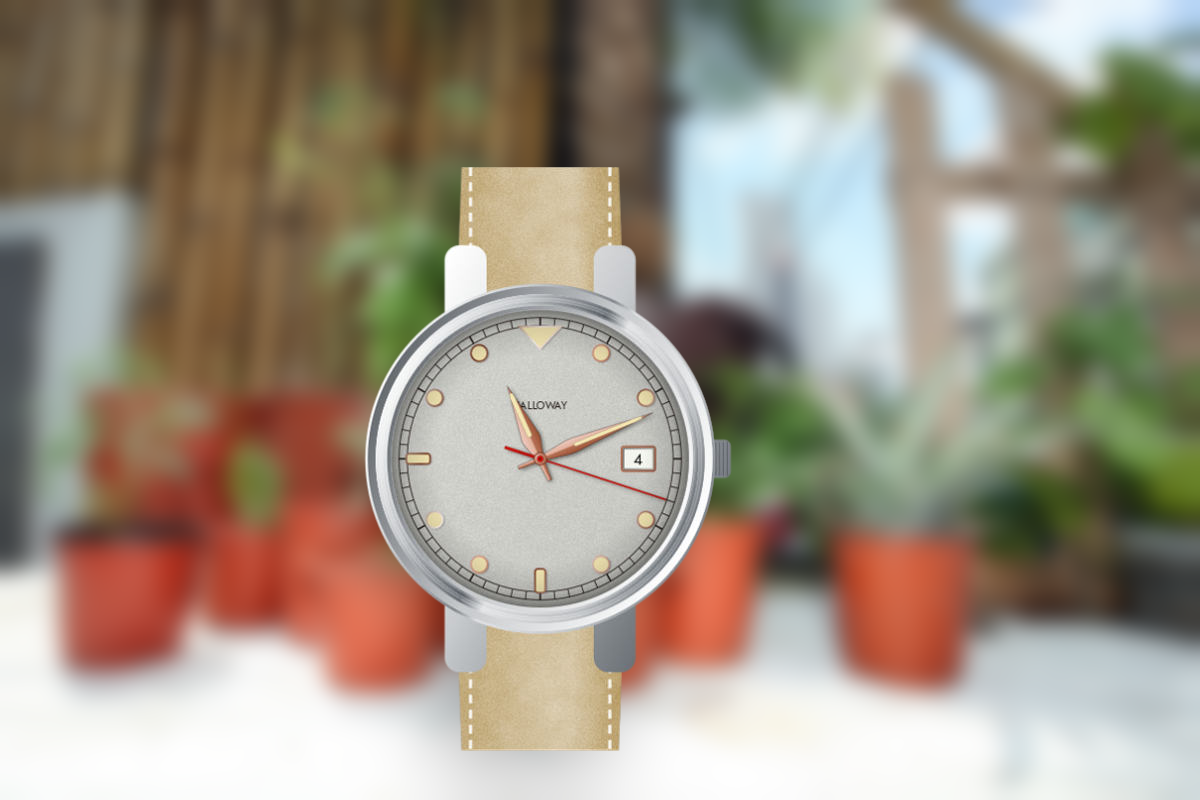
11:11:18
